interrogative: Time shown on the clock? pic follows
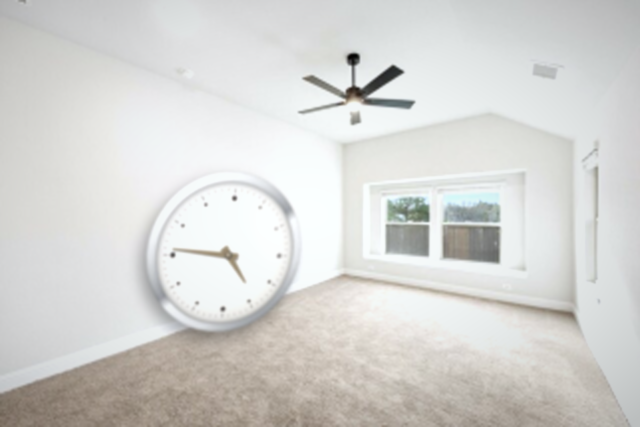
4:46
